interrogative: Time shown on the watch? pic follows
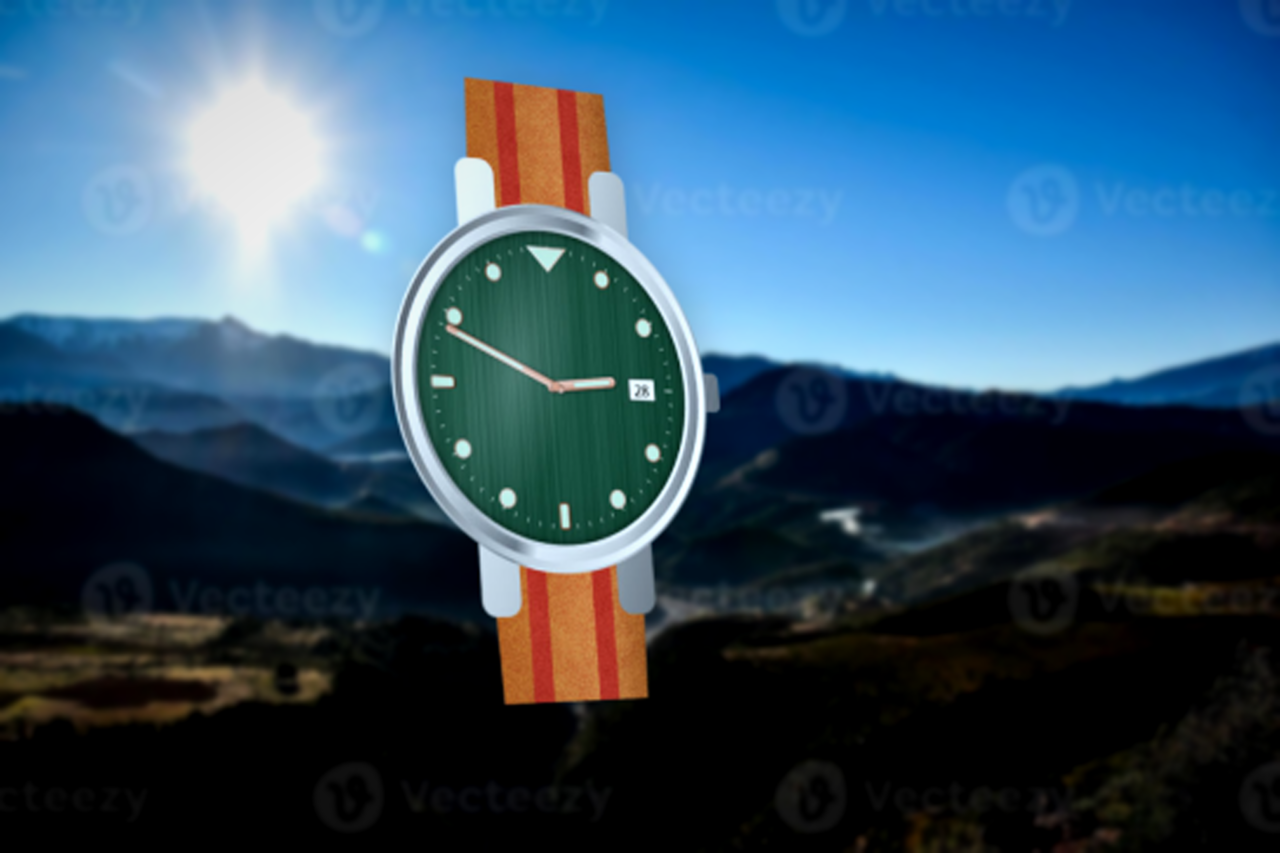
2:49
